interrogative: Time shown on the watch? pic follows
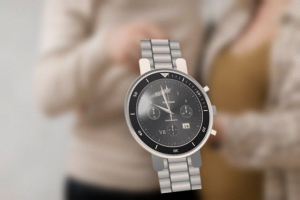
9:58
